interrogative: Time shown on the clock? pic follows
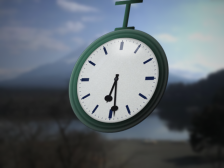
6:29
